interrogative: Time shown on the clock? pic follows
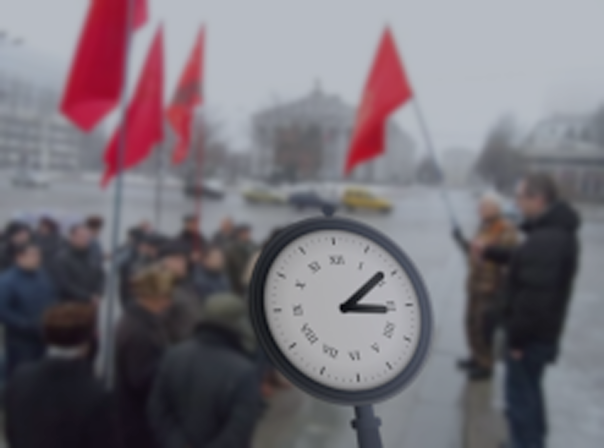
3:09
